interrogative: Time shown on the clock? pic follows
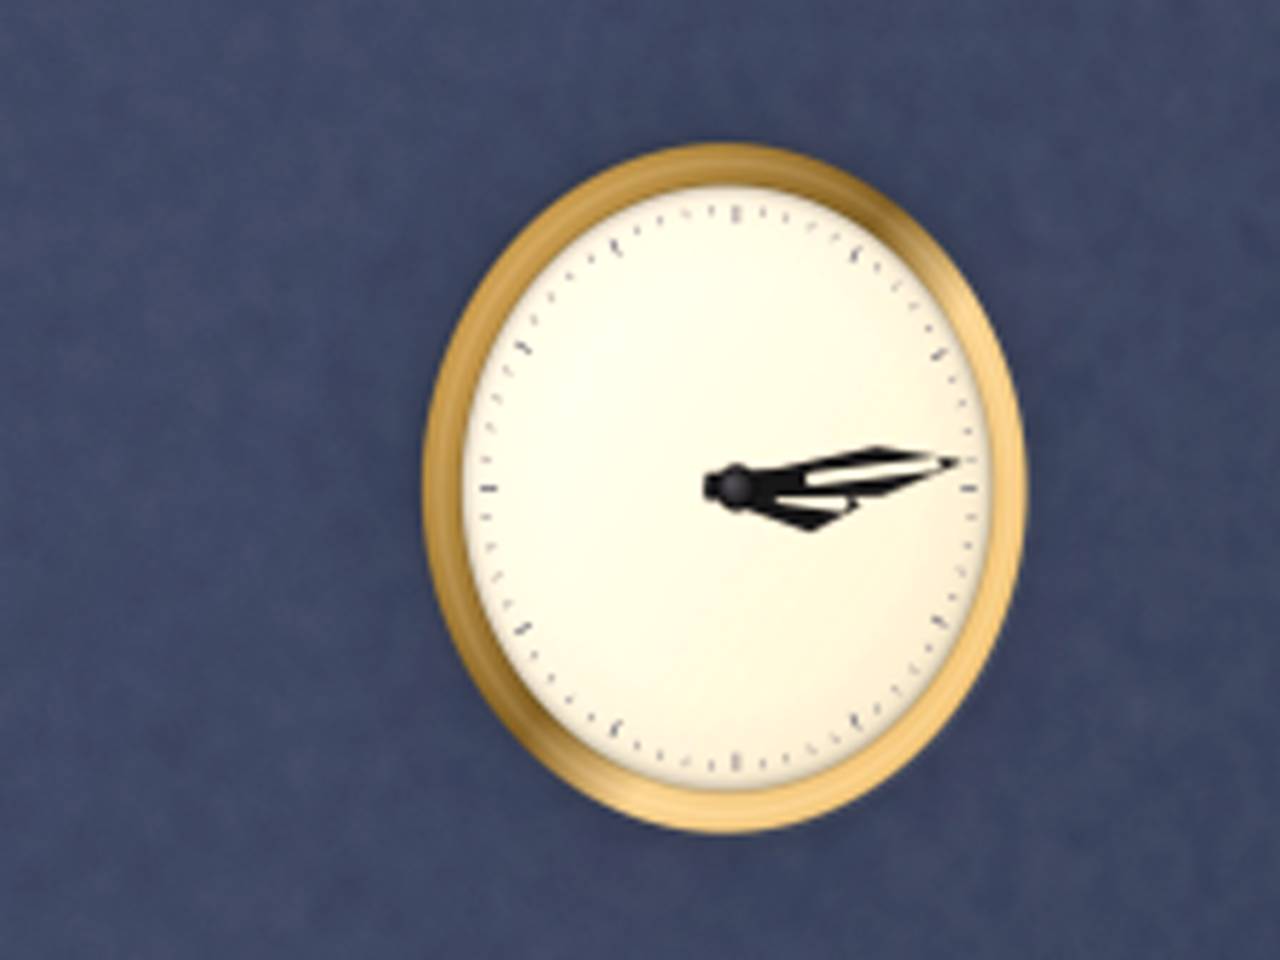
3:14
